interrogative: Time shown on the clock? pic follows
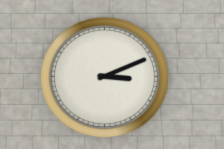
3:11
